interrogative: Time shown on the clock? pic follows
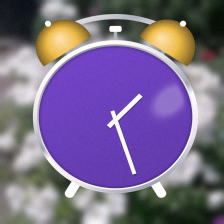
1:27
